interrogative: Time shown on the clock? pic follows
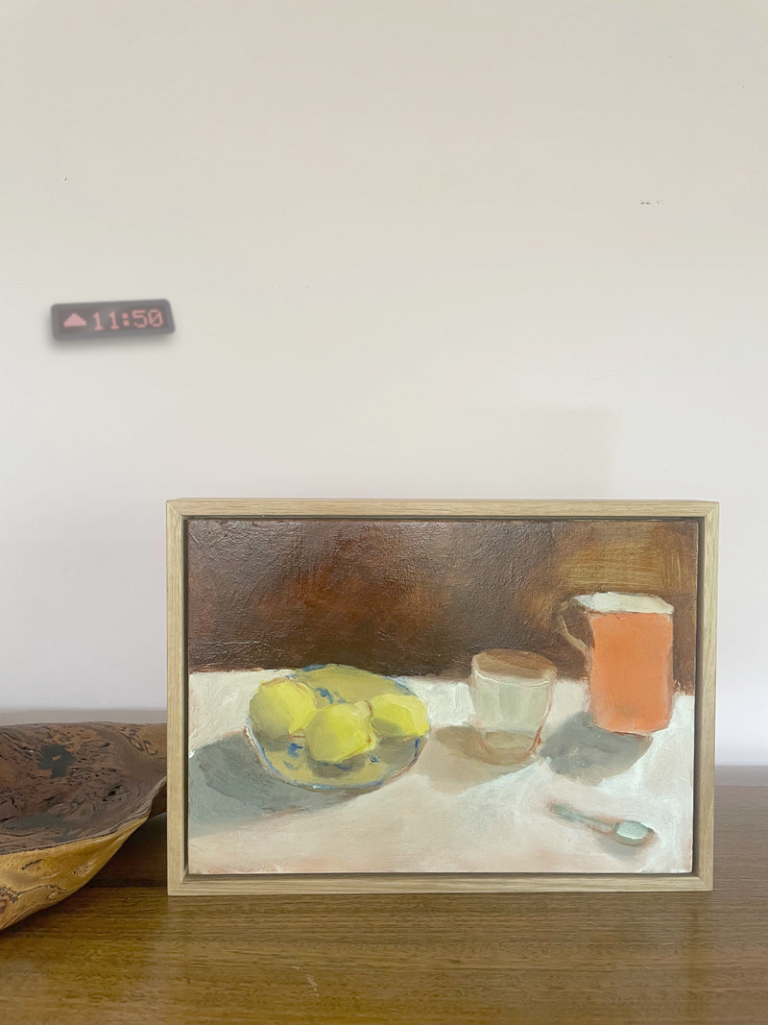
11:50
